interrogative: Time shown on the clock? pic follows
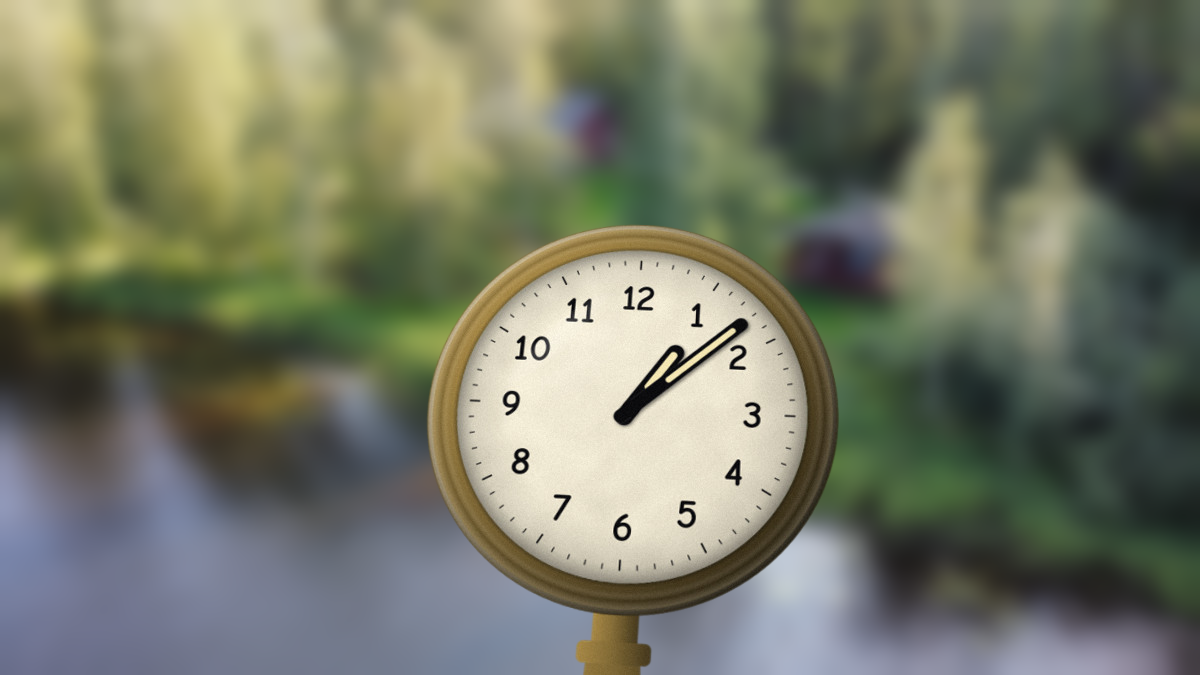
1:08
